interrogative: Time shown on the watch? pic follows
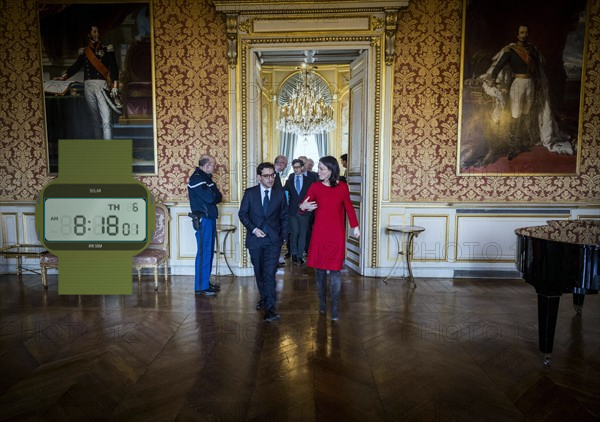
8:18:01
